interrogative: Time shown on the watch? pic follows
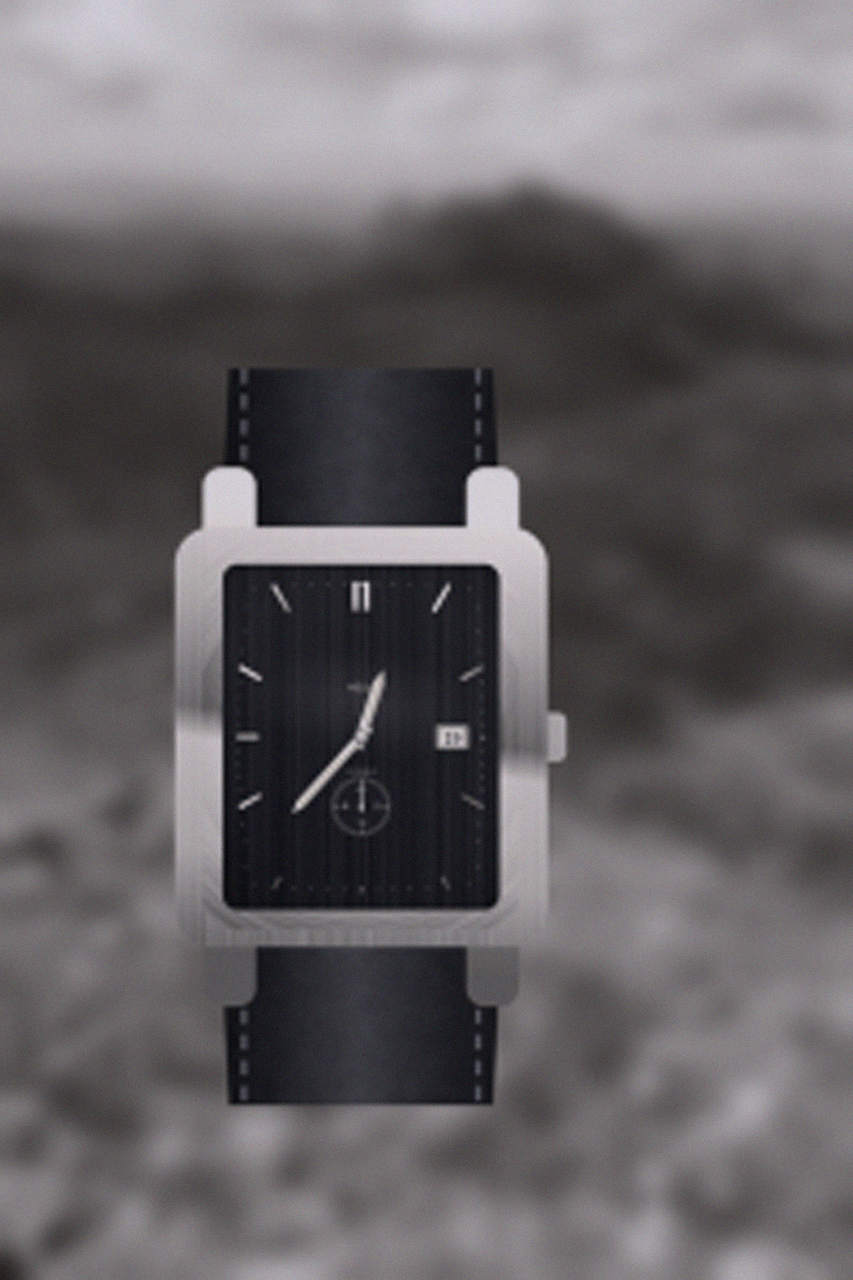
12:37
